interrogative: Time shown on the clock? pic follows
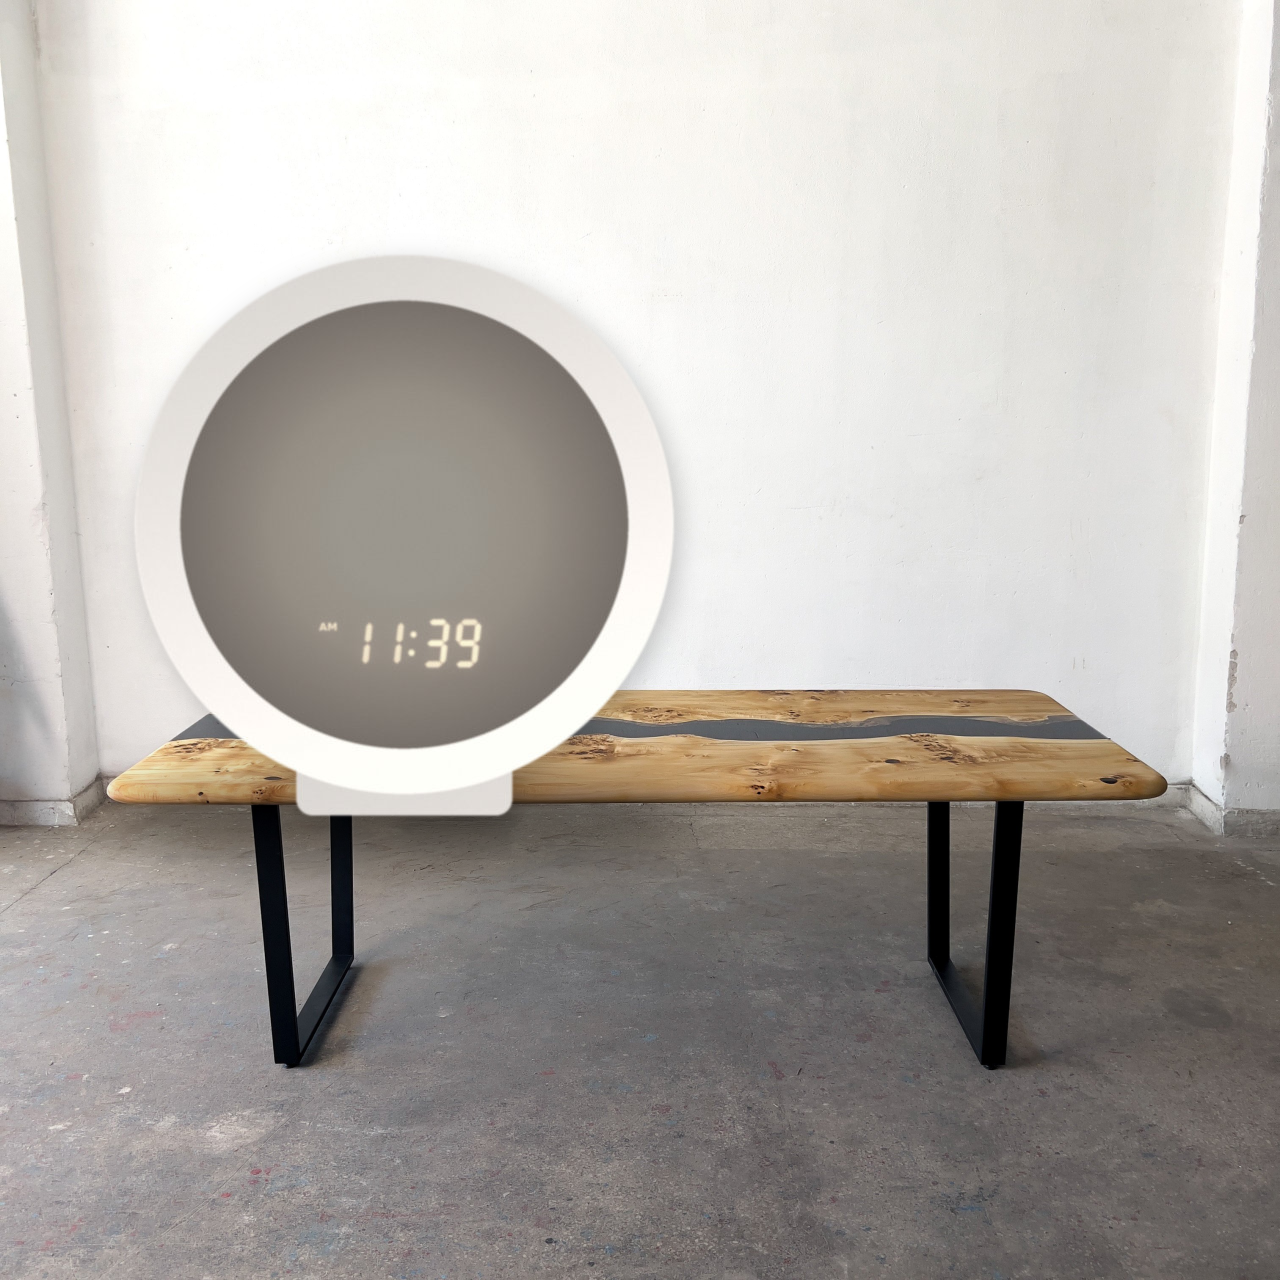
11:39
